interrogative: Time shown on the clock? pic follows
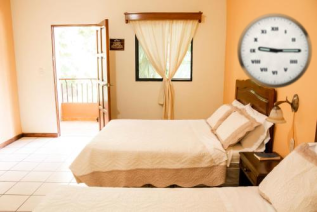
9:15
